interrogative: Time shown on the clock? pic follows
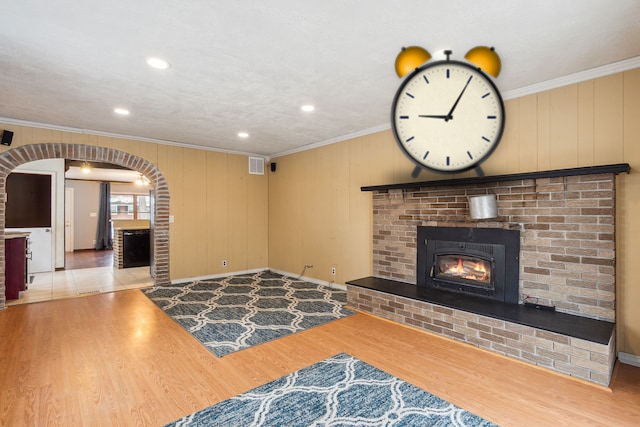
9:05
